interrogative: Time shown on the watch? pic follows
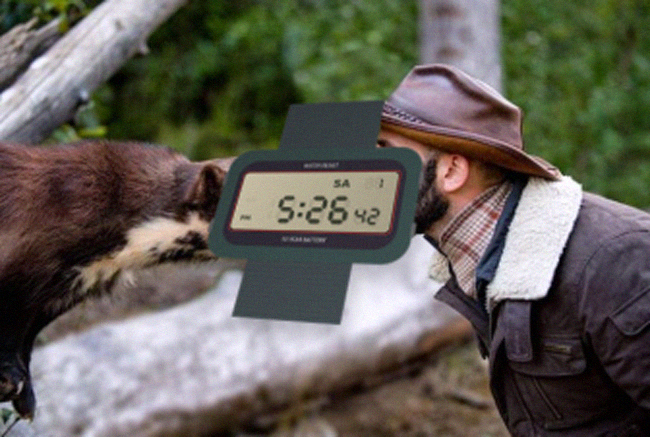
5:26:42
